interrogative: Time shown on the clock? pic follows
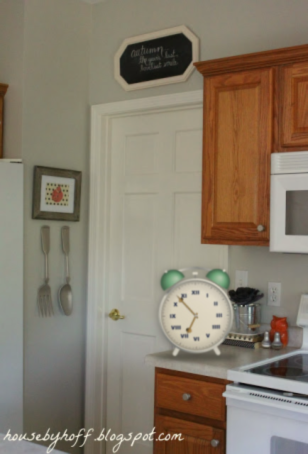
6:53
